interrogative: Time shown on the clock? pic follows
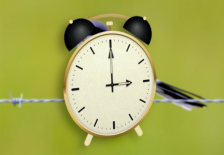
3:00
